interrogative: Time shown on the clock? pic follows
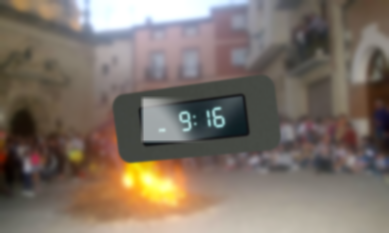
9:16
